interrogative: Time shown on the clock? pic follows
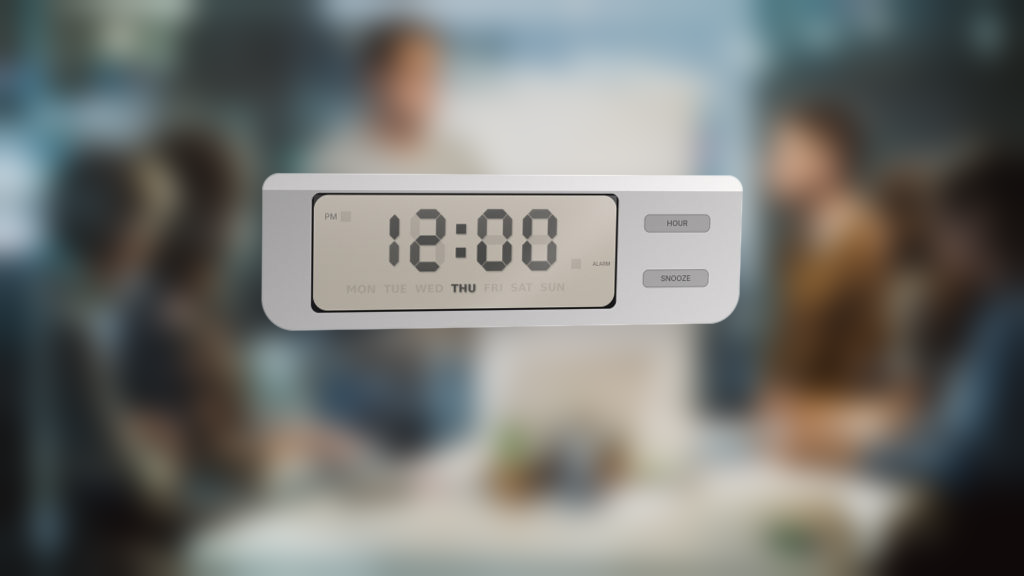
12:00
